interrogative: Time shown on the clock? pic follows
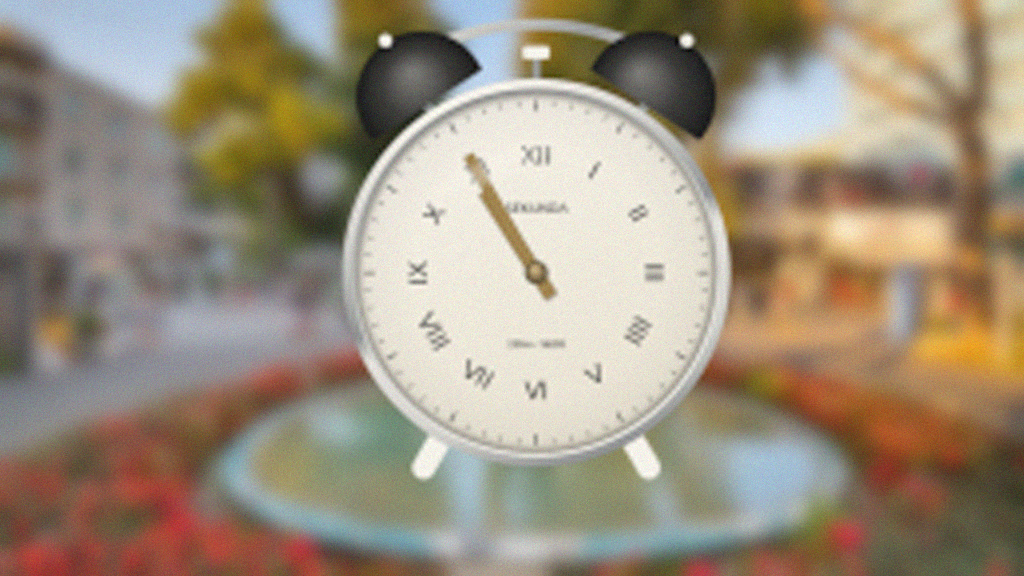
10:55
